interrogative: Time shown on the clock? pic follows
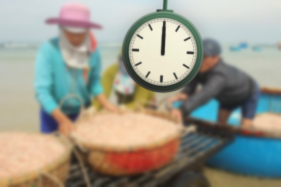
12:00
